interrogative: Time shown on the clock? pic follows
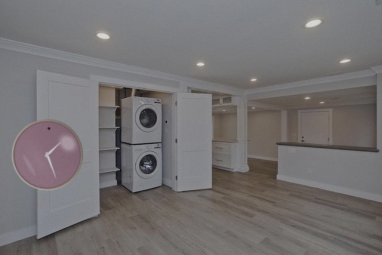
1:26
